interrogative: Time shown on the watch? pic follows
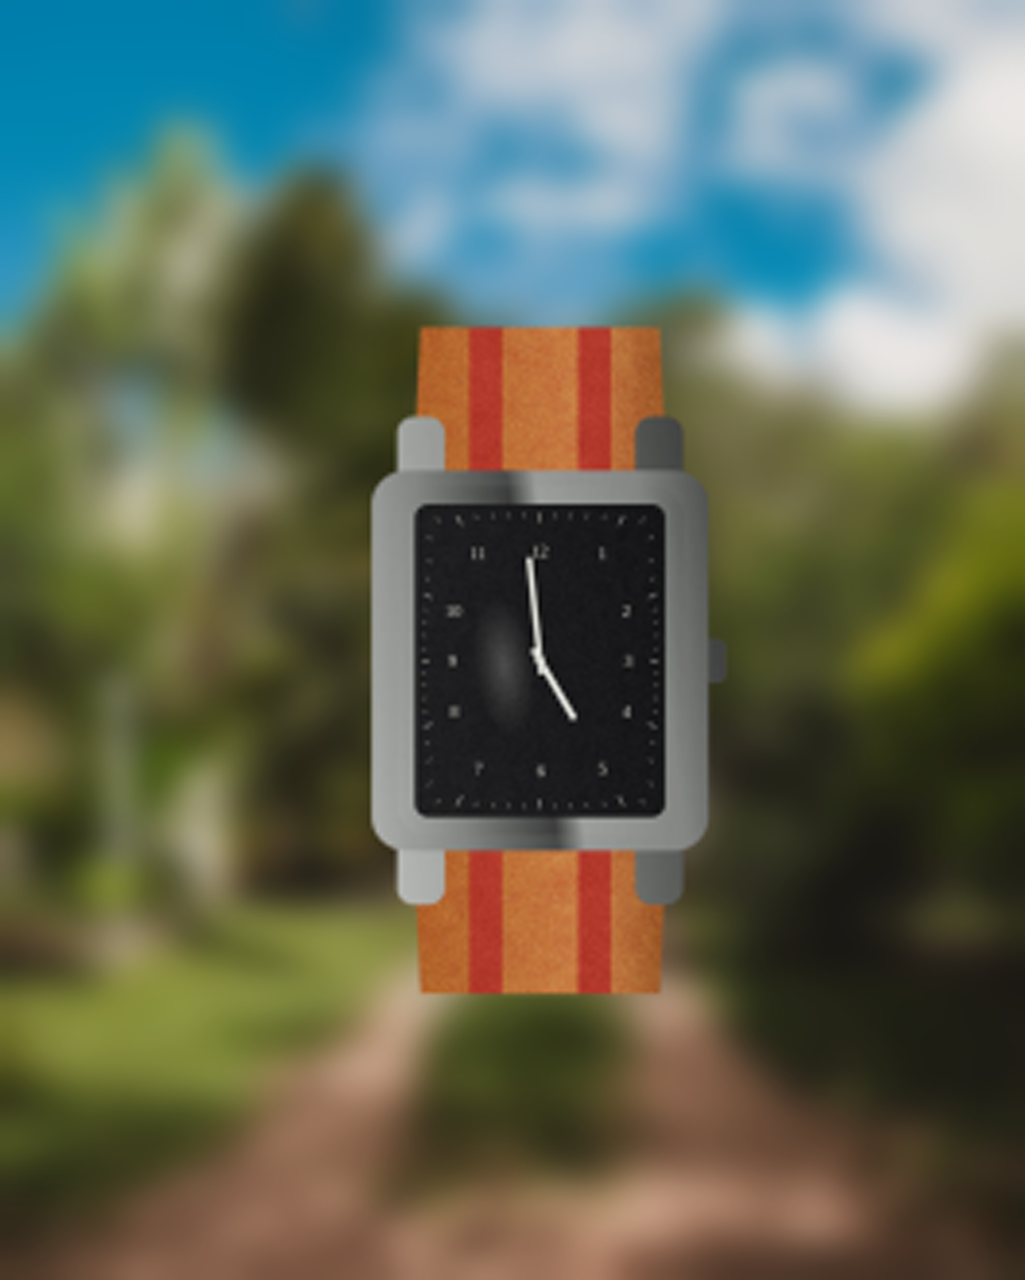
4:59
